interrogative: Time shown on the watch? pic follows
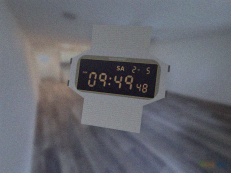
9:49:48
